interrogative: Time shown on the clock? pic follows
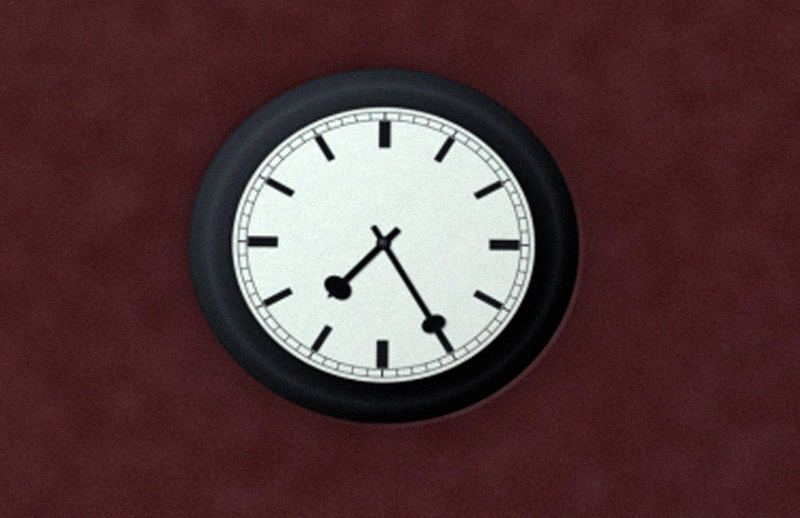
7:25
